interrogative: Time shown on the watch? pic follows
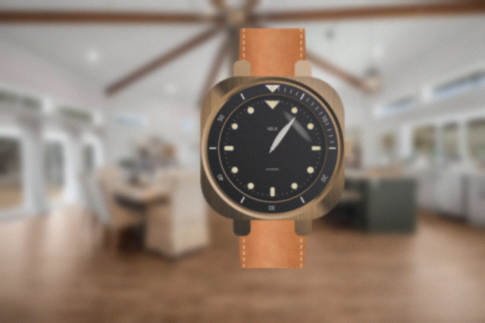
1:06
